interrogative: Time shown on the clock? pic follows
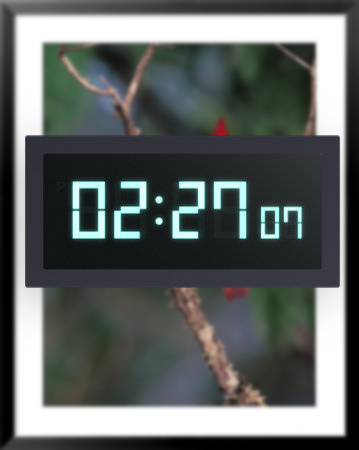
2:27:07
